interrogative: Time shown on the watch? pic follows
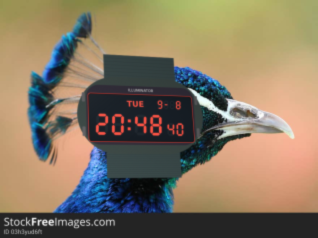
20:48:40
